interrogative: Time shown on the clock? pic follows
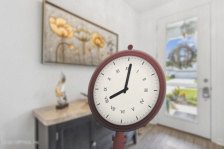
8:01
